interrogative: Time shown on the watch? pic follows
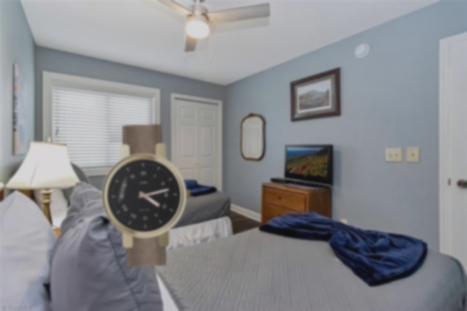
4:13
